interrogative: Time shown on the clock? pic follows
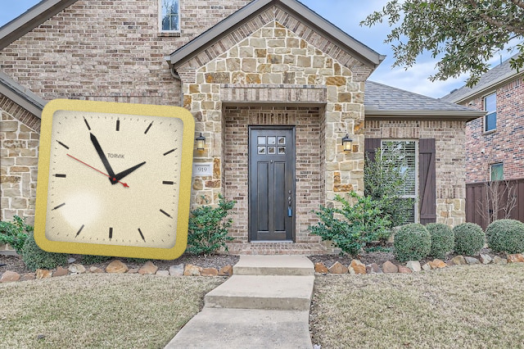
1:54:49
